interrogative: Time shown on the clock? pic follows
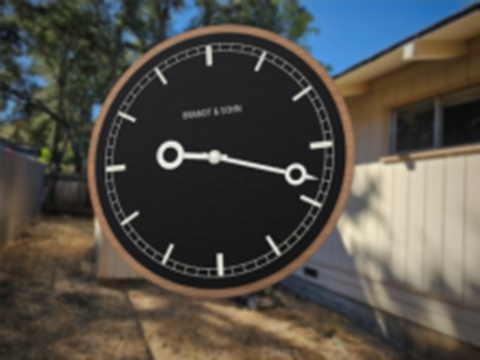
9:18
